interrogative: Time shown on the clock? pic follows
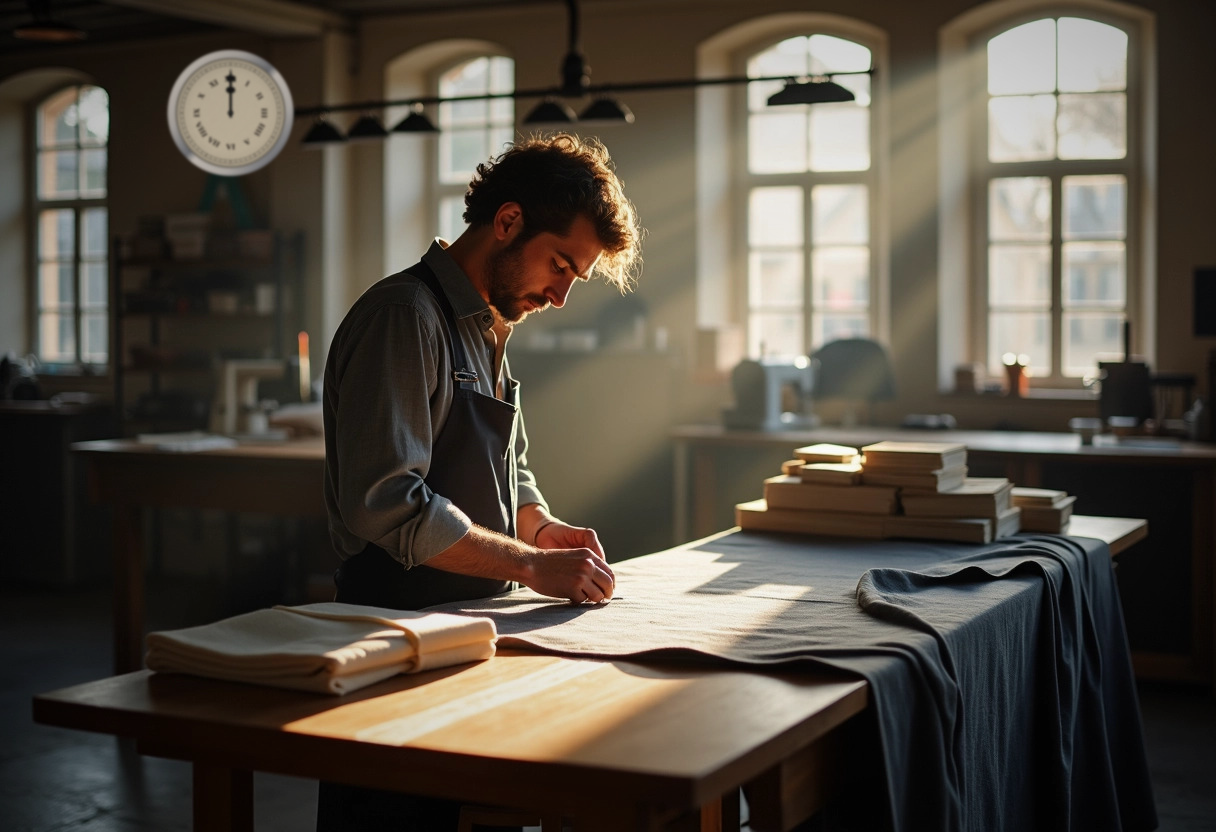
12:00
